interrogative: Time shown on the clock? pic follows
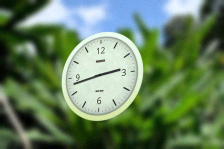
2:43
